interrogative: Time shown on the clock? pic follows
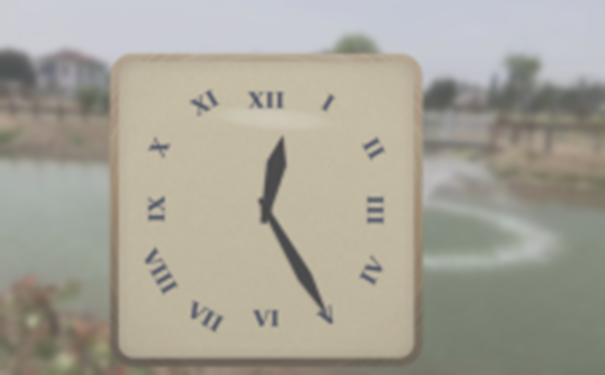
12:25
